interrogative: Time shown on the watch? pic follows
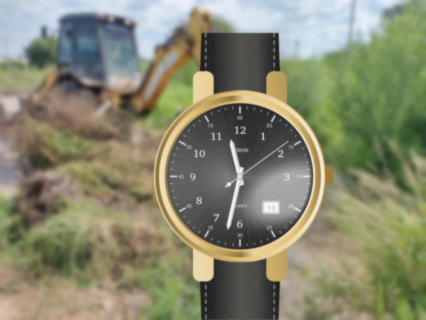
11:32:09
